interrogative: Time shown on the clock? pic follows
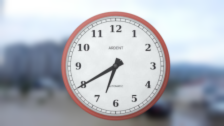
6:40
